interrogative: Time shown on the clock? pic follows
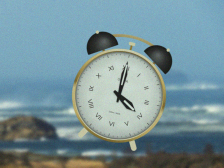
4:00
